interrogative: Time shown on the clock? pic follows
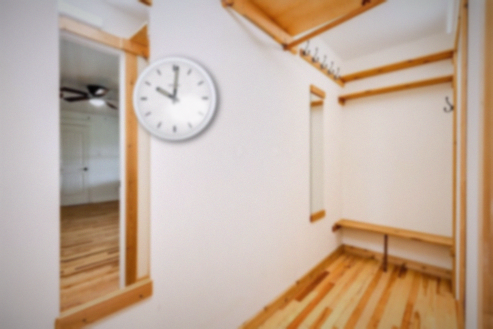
10:01
